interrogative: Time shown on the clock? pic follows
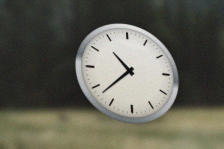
10:38
